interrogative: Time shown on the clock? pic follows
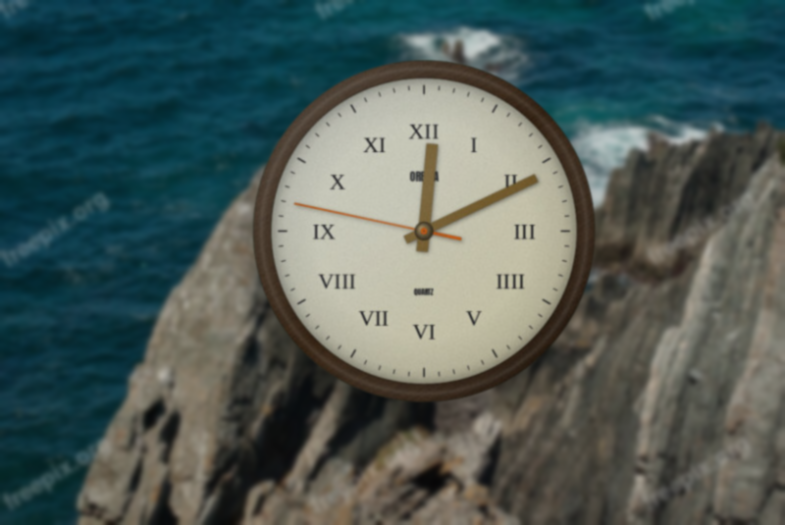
12:10:47
